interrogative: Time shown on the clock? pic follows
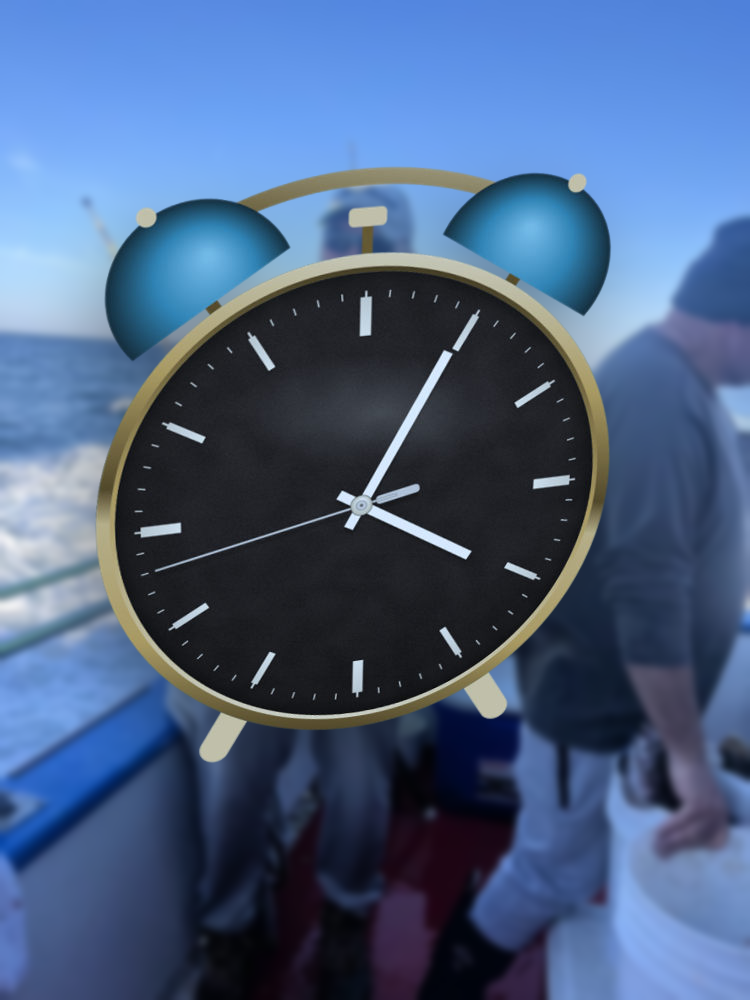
4:04:43
